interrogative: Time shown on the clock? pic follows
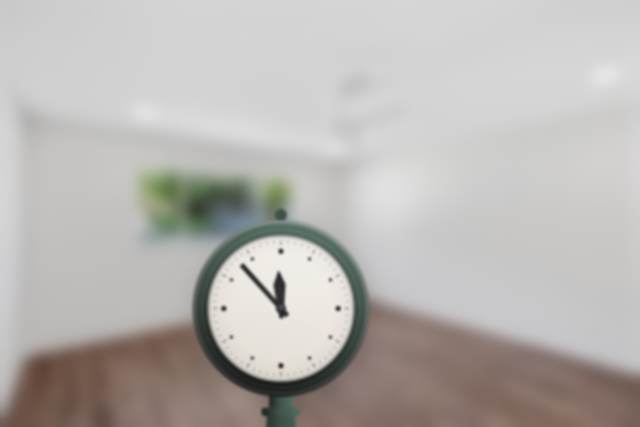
11:53
